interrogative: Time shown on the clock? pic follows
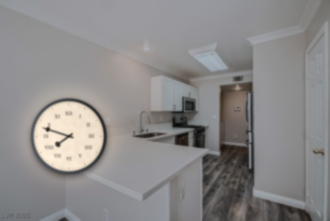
7:48
